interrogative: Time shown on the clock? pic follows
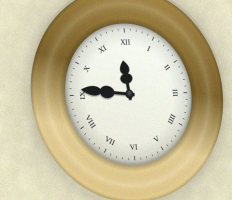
11:46
